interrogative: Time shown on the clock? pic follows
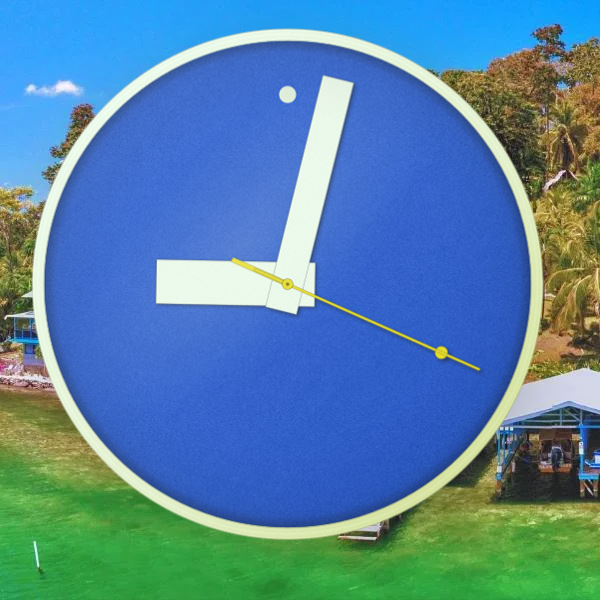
9:02:19
